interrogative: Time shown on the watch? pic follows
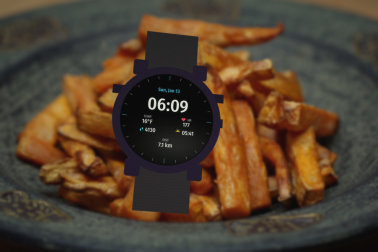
6:09
